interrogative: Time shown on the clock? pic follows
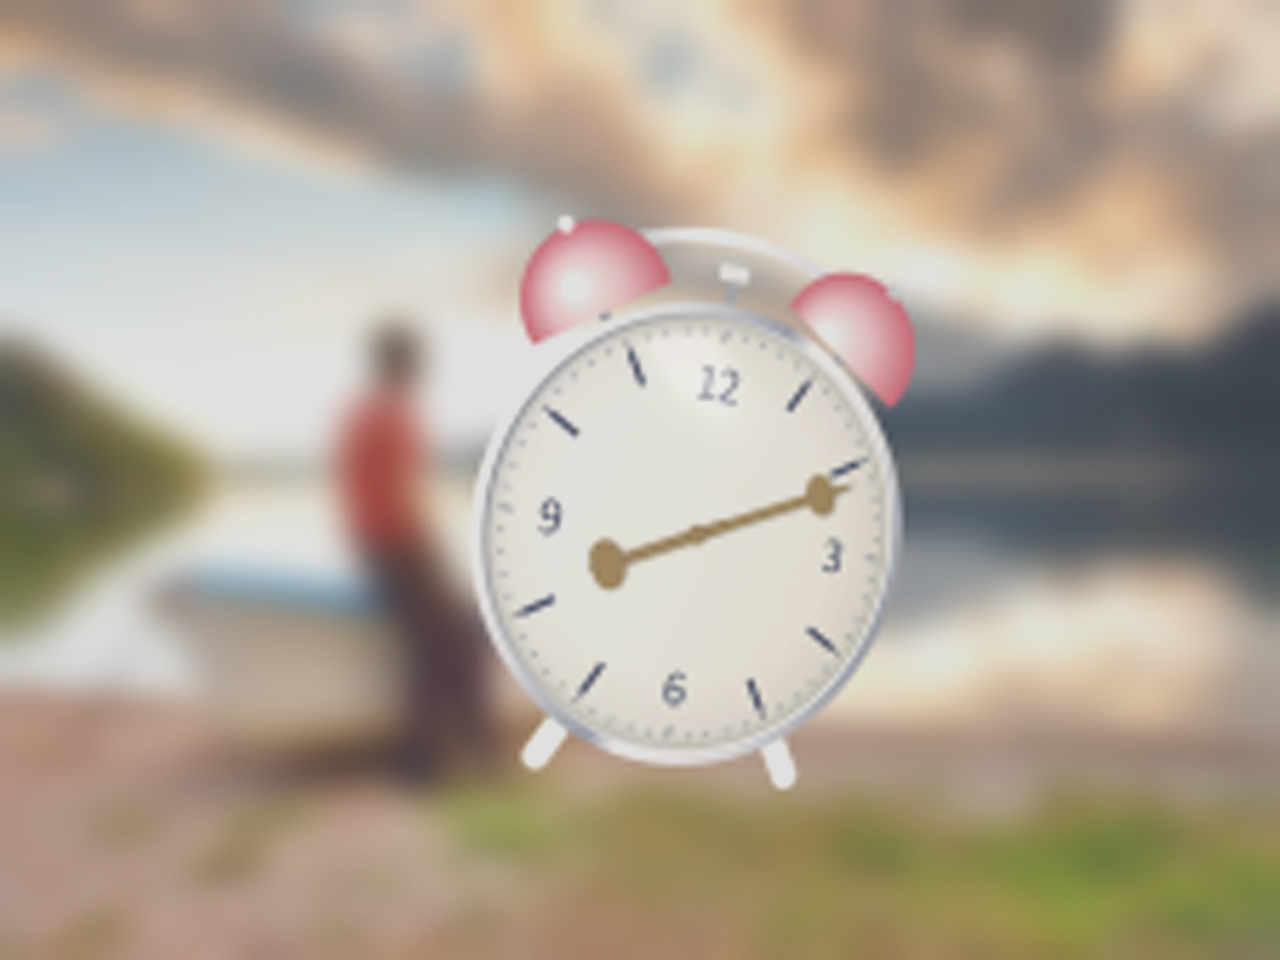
8:11
